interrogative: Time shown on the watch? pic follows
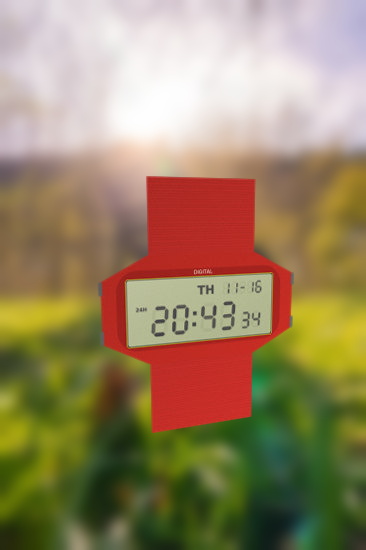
20:43:34
